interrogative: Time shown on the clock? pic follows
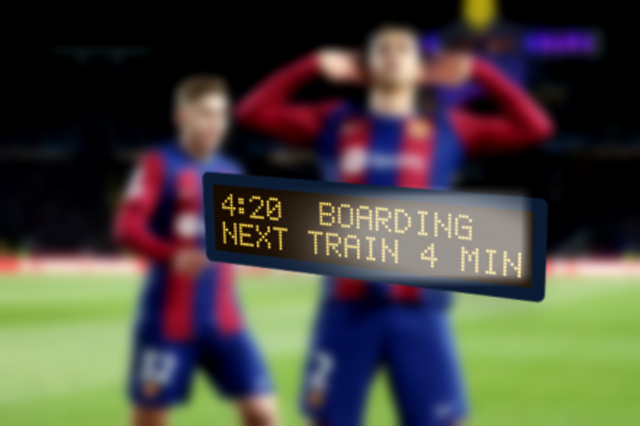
4:20
